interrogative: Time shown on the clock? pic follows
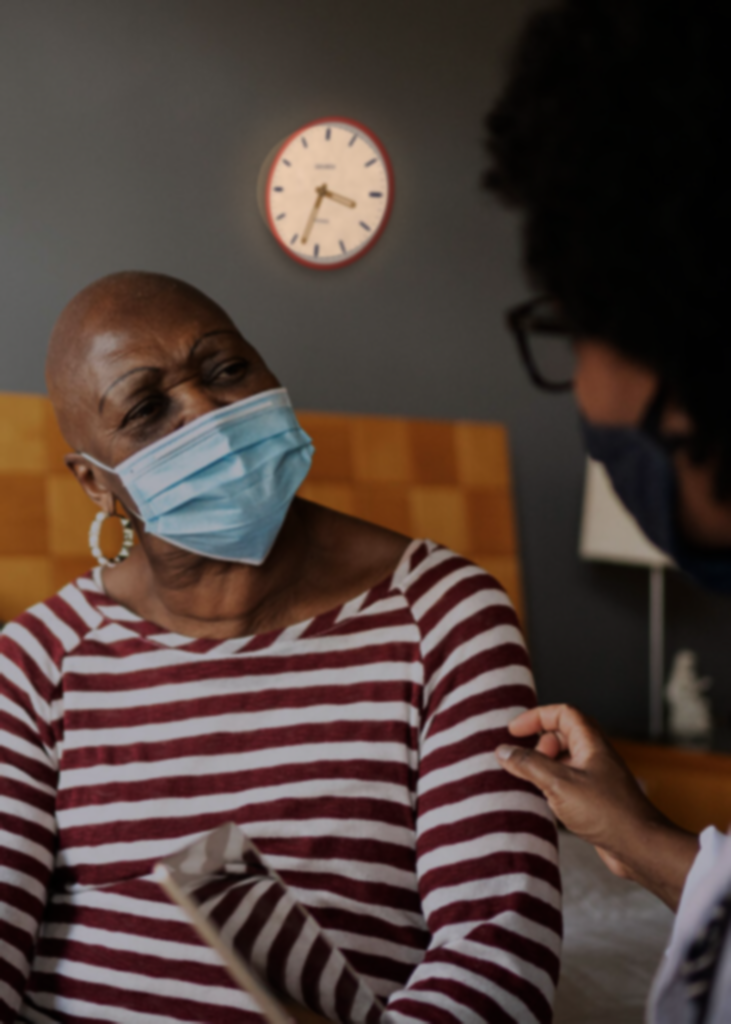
3:33
